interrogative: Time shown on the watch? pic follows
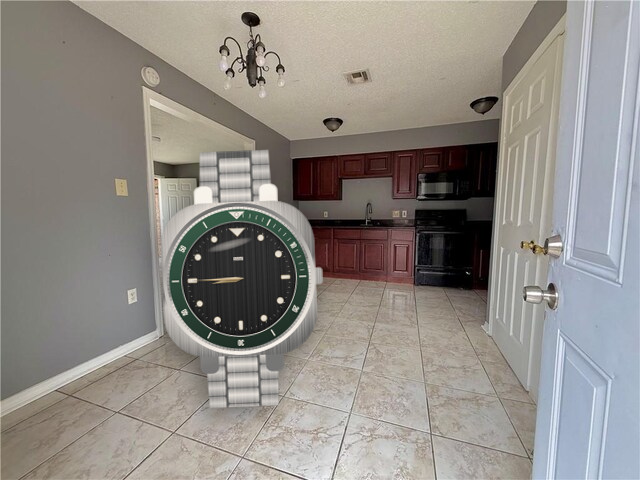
8:45
